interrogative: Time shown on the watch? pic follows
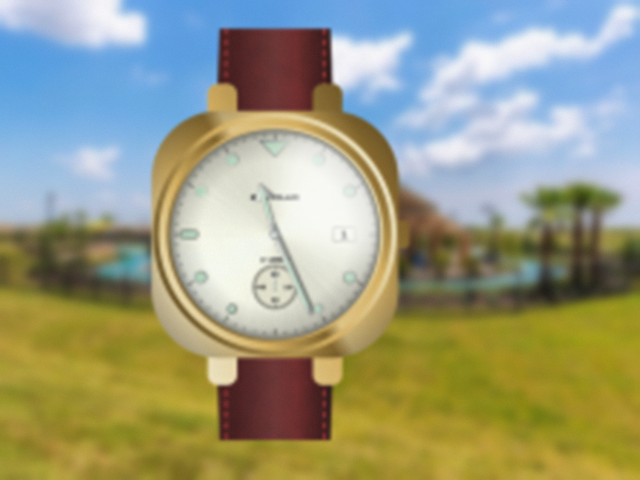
11:26
